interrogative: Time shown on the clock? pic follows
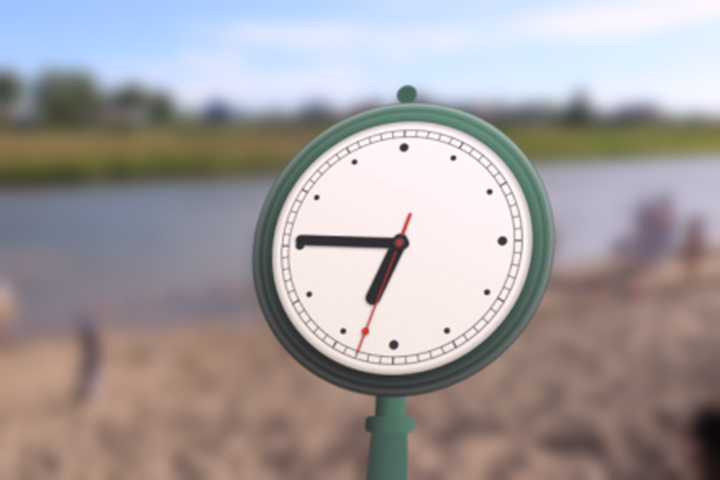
6:45:33
